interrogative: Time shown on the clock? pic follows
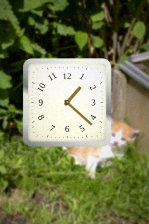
1:22
